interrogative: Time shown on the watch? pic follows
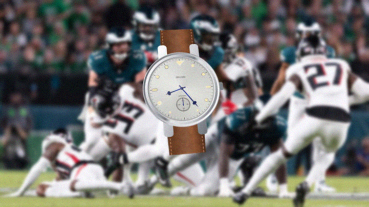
8:24
